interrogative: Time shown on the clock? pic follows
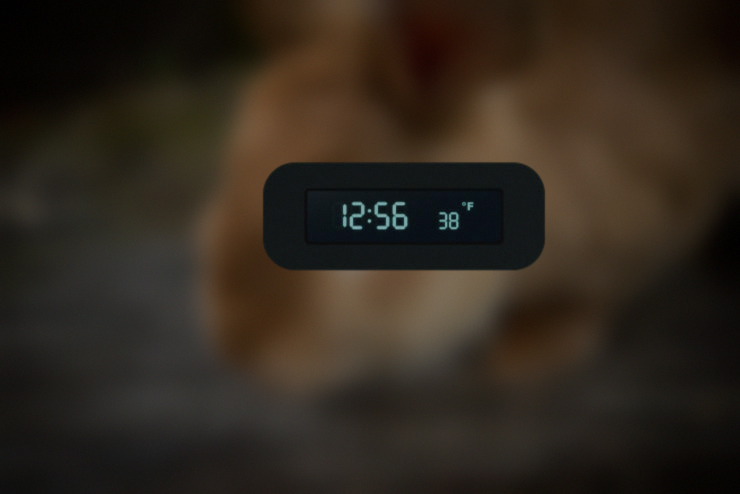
12:56
